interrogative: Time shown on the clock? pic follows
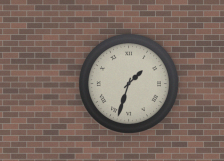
1:33
